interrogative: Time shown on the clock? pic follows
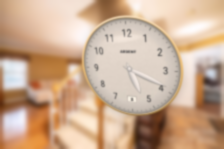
5:19
